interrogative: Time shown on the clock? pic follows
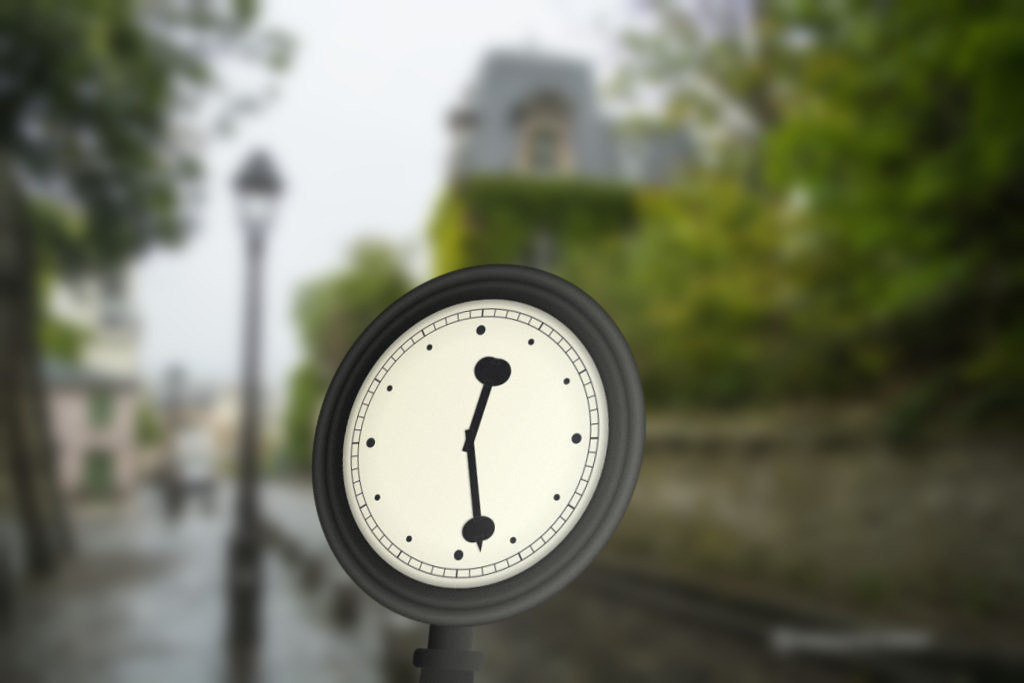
12:28
